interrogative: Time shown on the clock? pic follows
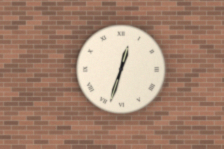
12:33
